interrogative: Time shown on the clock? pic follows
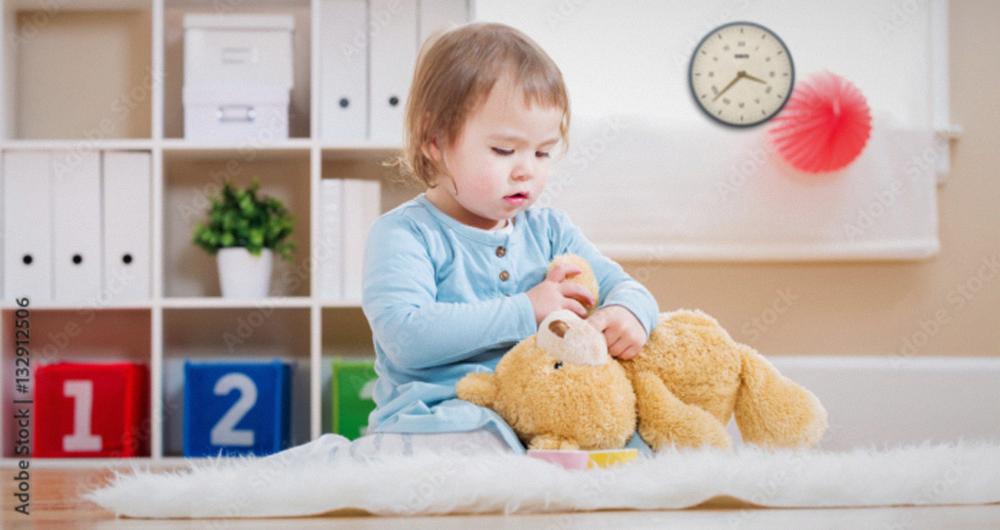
3:38
